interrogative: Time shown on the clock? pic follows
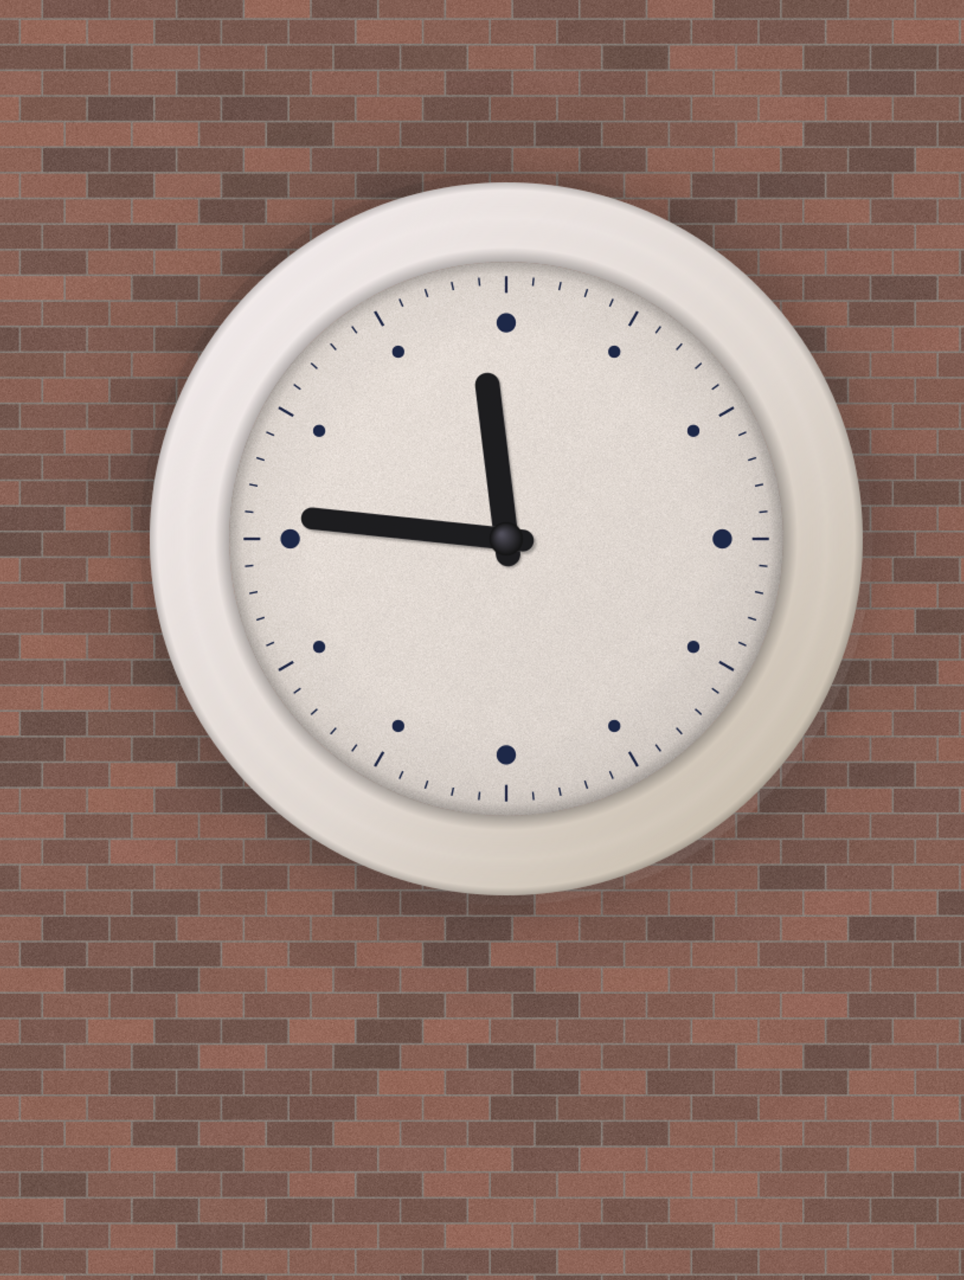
11:46
